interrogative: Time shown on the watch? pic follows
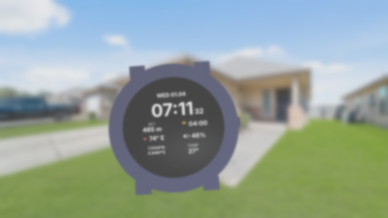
7:11
